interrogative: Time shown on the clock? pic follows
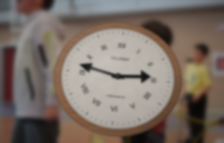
2:47
